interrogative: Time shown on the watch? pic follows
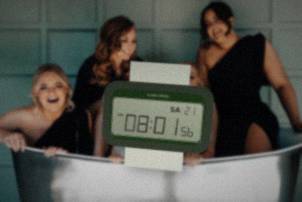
8:01
